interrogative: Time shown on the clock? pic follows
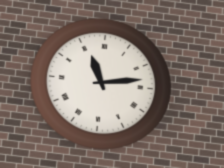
11:13
